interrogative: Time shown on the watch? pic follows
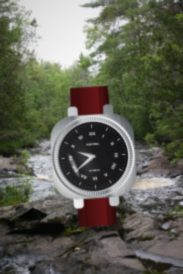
9:39
